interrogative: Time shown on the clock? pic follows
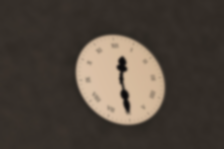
12:30
